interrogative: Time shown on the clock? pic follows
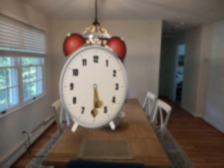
5:30
